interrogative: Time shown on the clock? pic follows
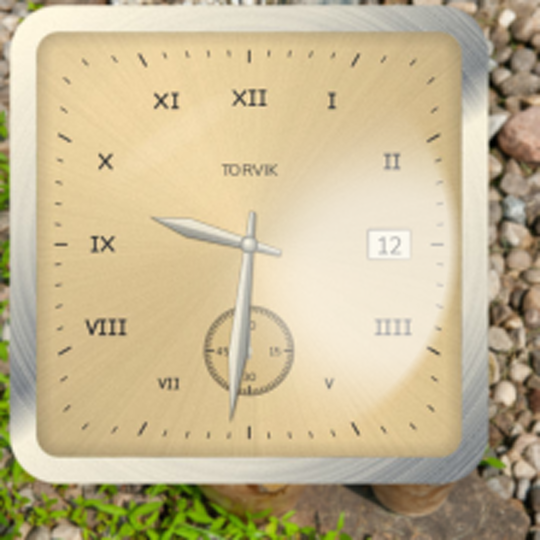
9:31
